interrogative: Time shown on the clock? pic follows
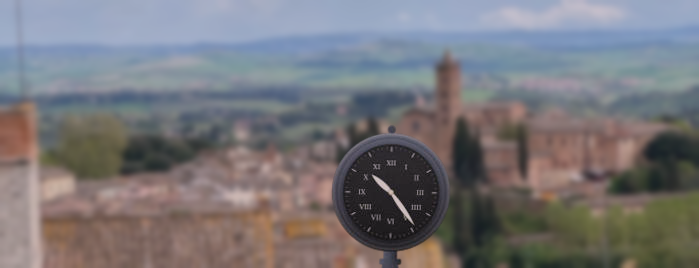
10:24
